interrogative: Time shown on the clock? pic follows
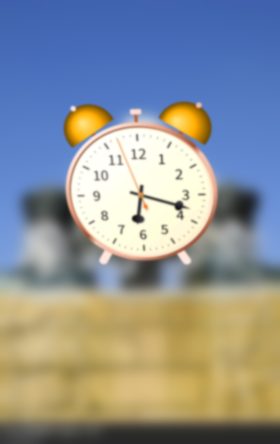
6:17:57
